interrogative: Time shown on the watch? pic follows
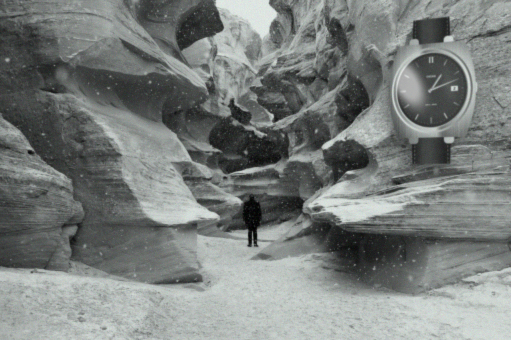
1:12
